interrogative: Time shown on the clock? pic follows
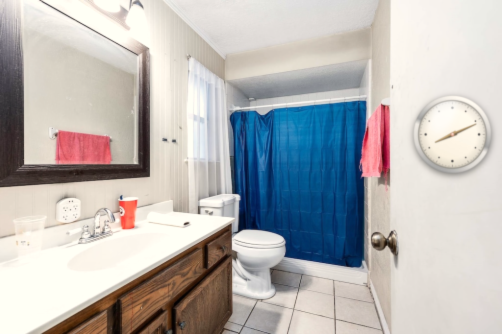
8:11
